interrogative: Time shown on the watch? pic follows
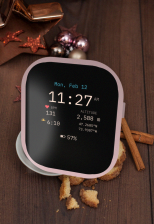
11:27
